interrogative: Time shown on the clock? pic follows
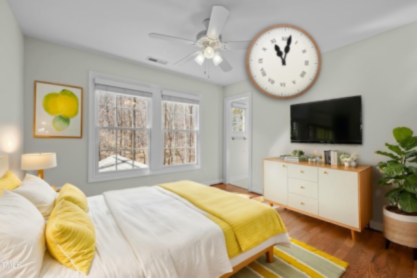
11:02
